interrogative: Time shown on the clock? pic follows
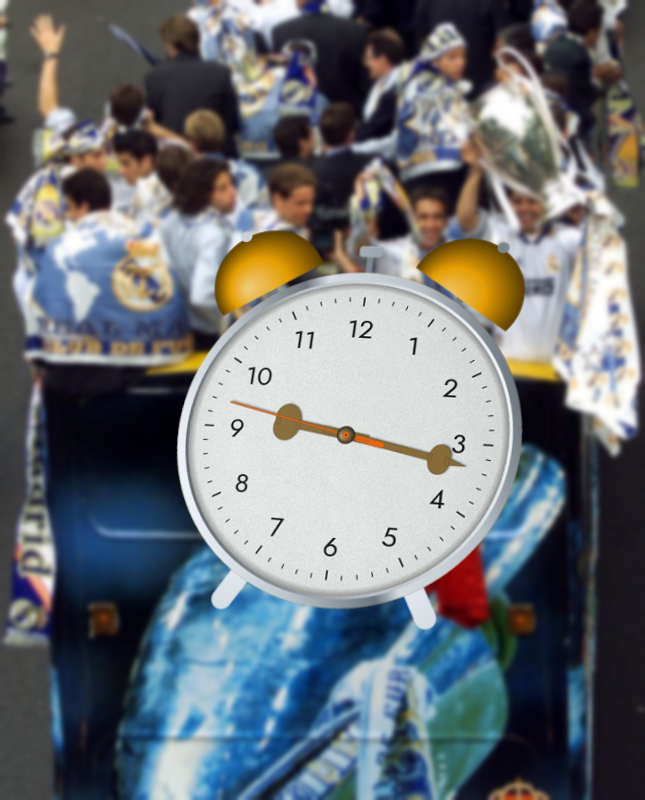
9:16:47
